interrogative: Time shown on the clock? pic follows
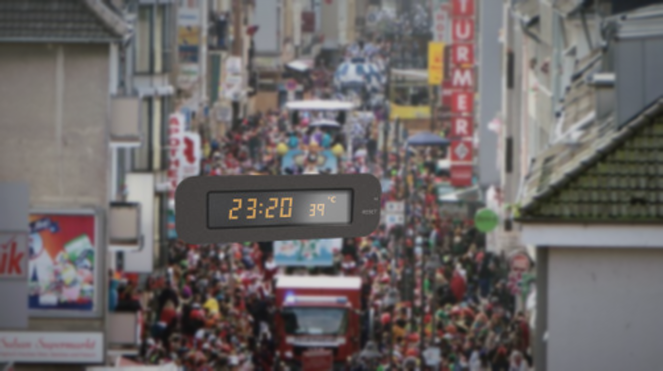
23:20
